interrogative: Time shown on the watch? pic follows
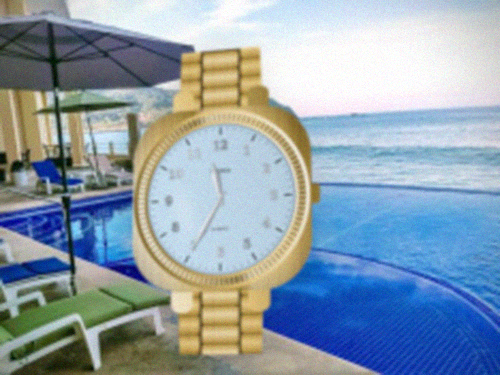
11:35
